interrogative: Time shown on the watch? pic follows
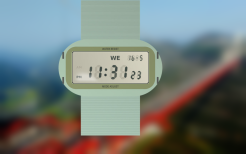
11:31:23
